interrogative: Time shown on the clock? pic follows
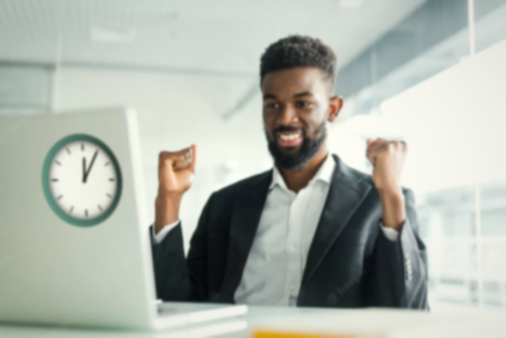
12:05
